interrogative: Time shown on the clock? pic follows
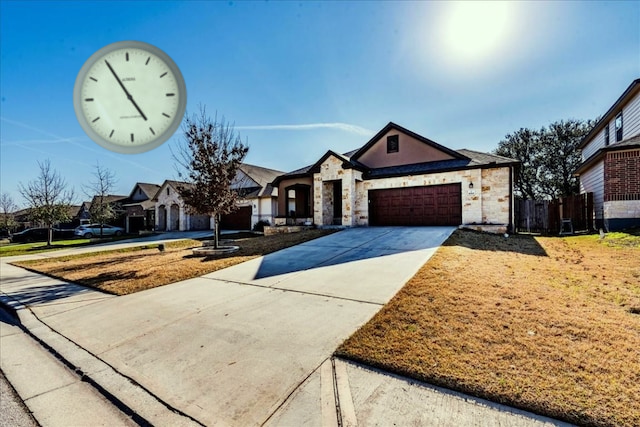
4:55
